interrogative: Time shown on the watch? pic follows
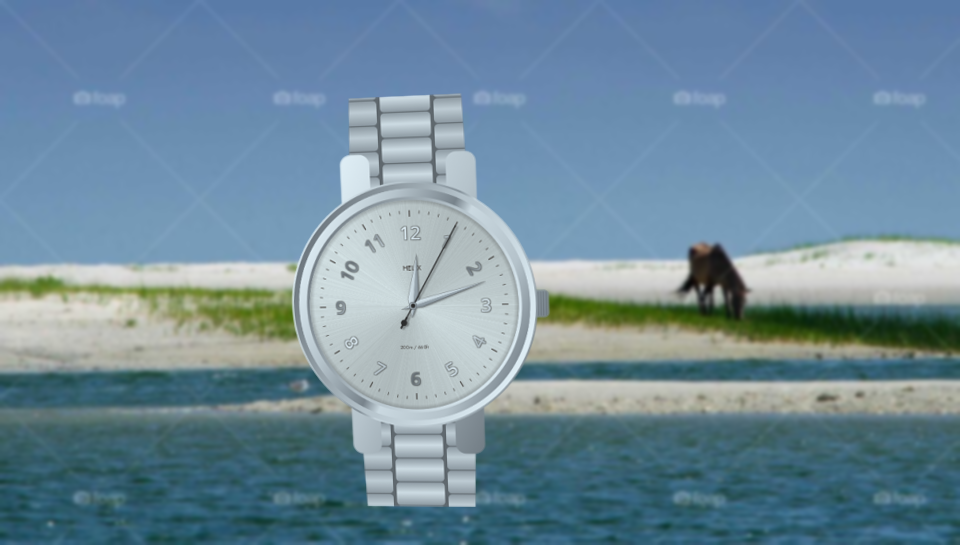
12:12:05
